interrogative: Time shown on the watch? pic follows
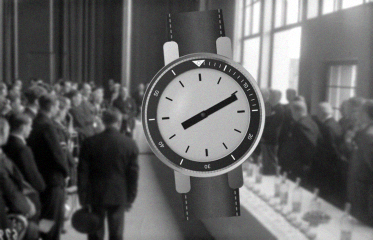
8:11
